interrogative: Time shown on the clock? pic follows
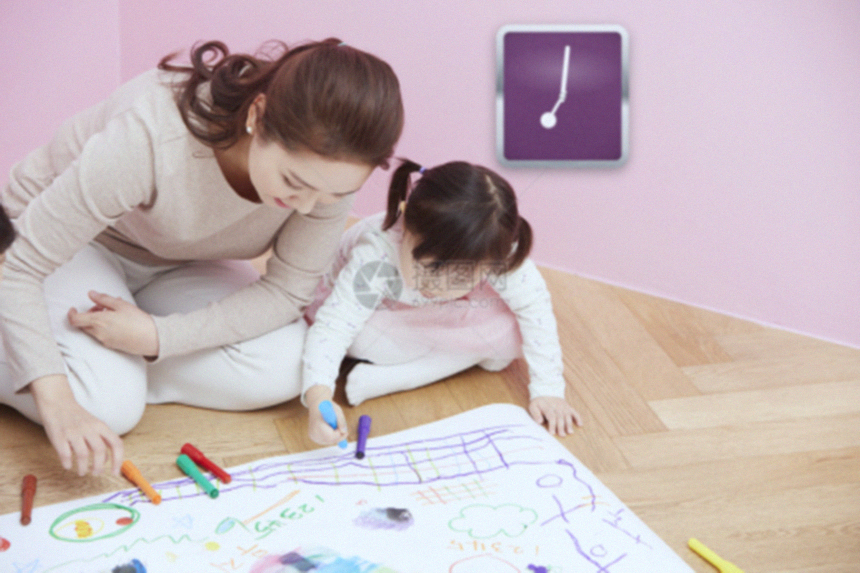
7:01
